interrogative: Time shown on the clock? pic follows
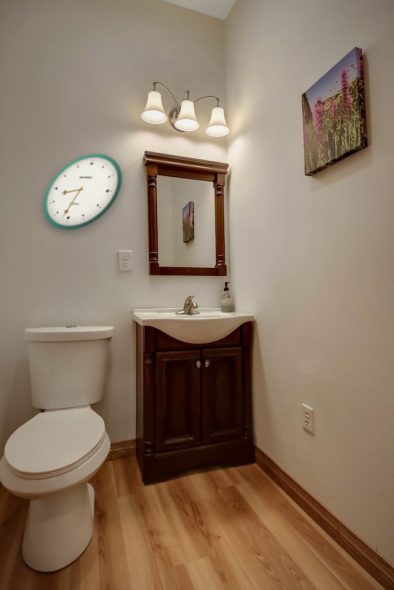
8:32
